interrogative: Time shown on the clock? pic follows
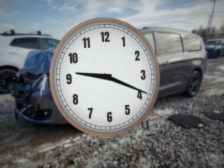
9:19
